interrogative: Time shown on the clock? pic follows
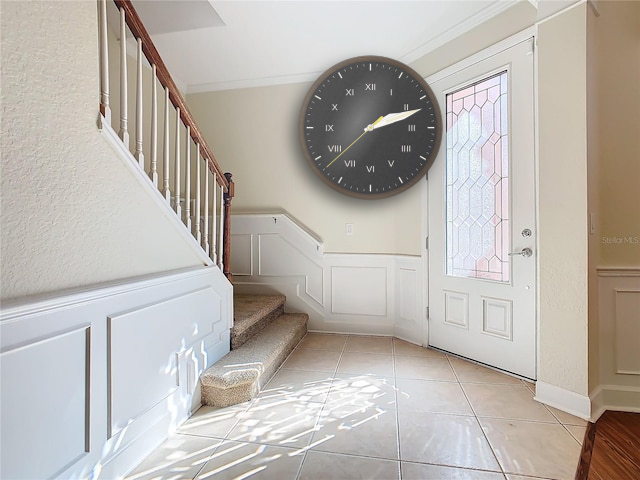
2:11:38
